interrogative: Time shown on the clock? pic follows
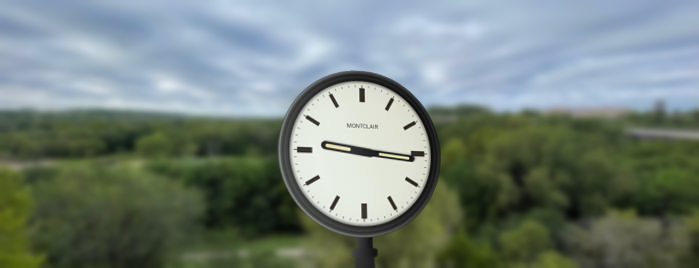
9:16
